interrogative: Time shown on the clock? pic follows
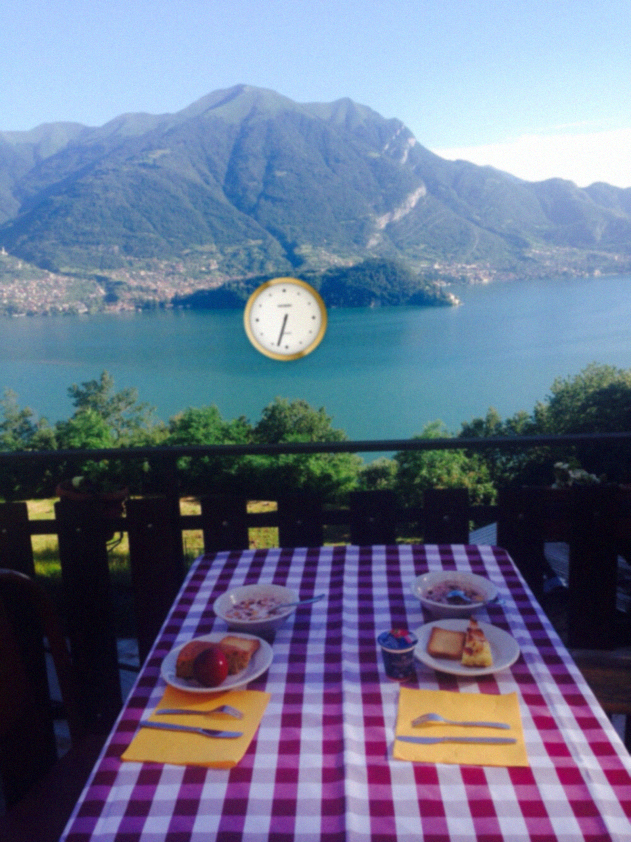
6:33
